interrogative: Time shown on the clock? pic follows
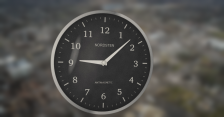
9:08
